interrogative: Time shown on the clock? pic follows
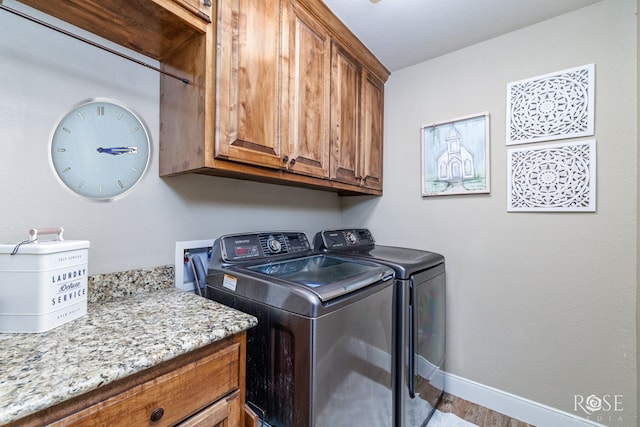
3:15
